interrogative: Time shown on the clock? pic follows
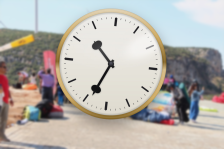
10:34
